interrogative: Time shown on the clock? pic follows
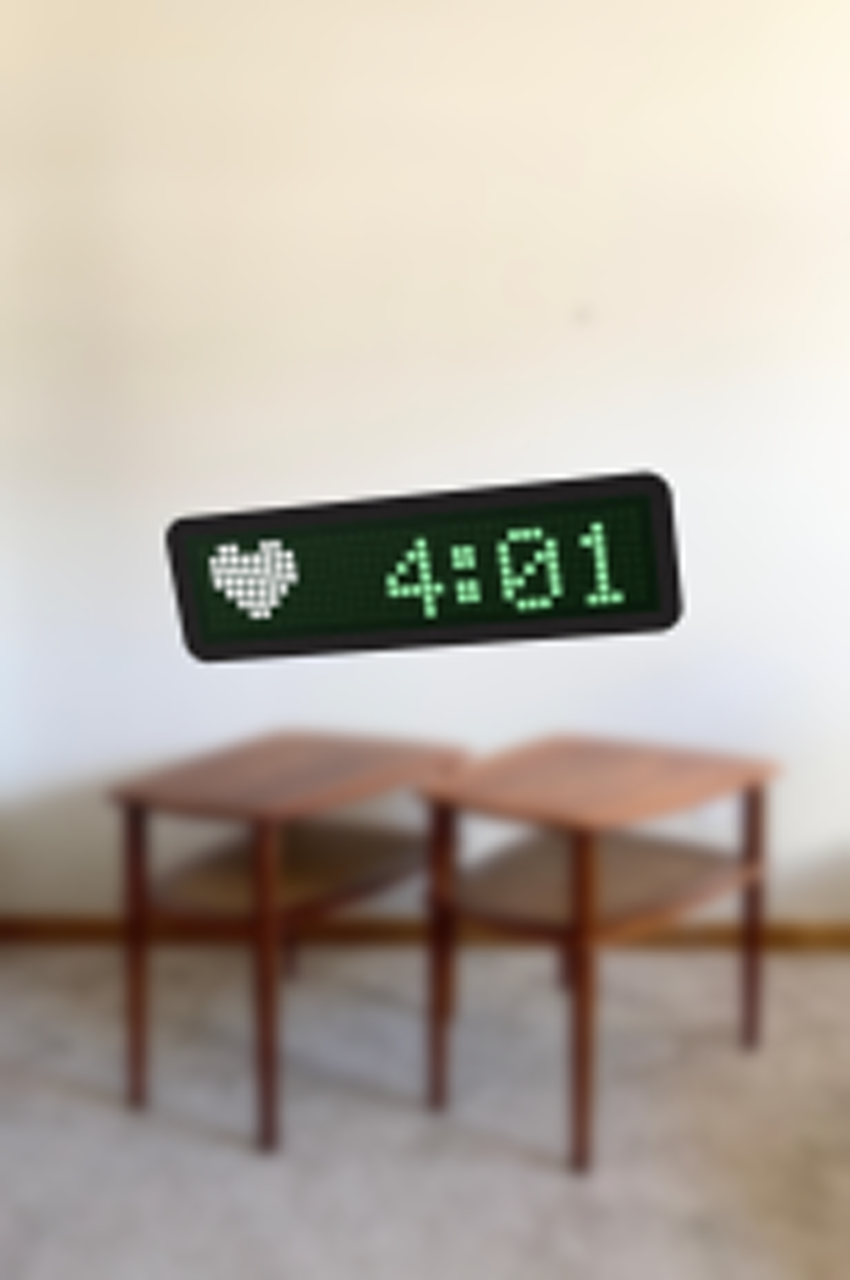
4:01
